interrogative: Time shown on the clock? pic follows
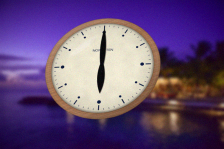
6:00
